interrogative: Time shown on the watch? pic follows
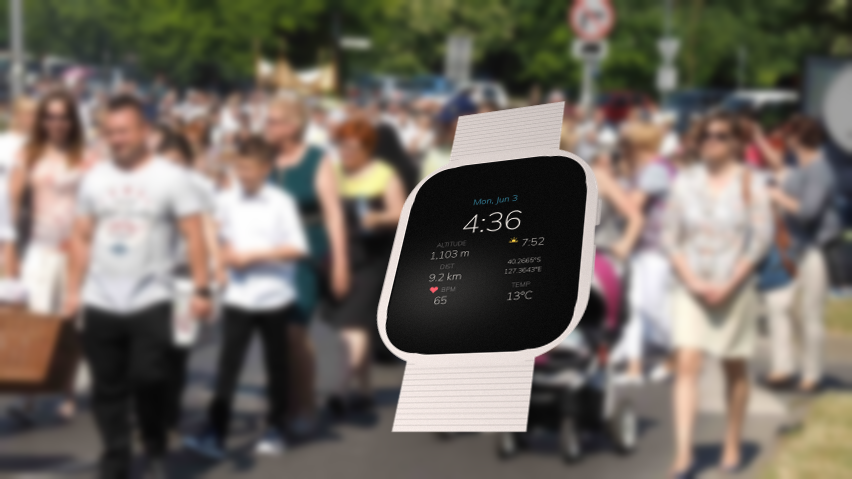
4:36
